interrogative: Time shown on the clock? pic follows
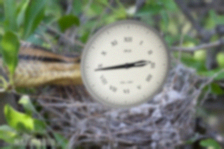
2:44
